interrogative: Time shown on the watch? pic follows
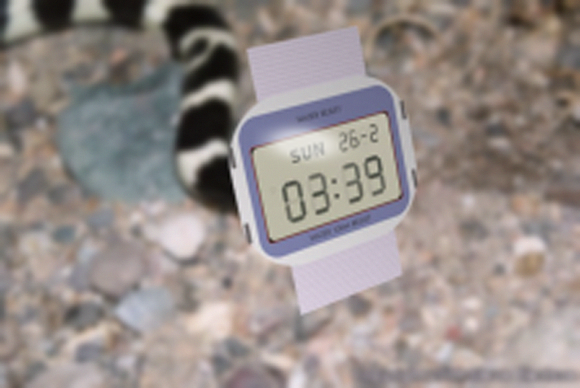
3:39
